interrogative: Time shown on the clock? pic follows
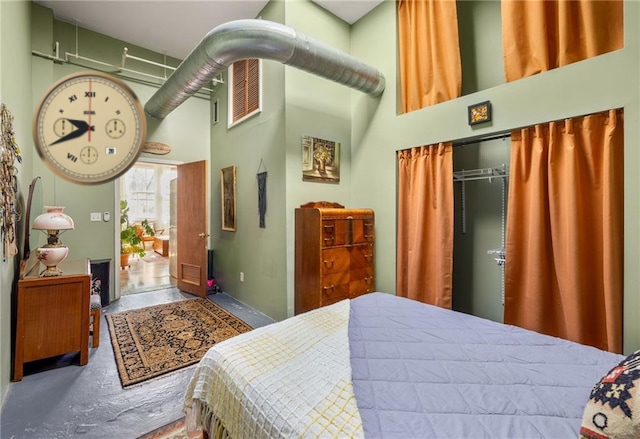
9:41
